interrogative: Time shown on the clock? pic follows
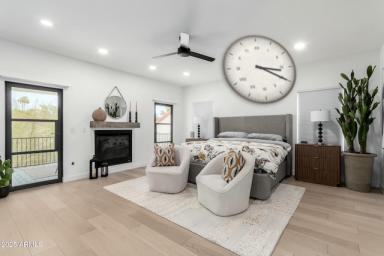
3:20
